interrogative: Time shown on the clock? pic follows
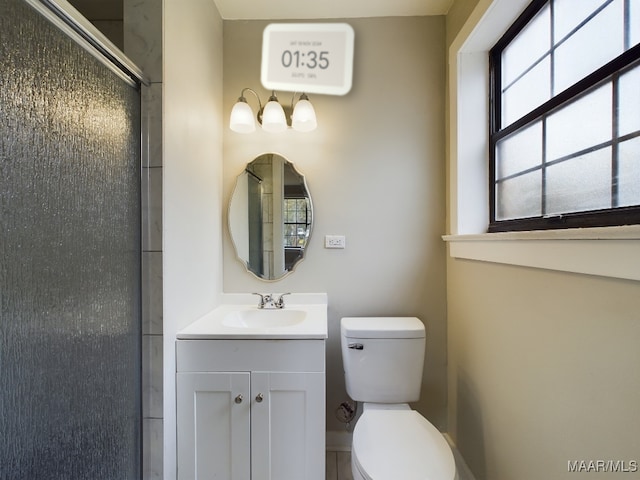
1:35
